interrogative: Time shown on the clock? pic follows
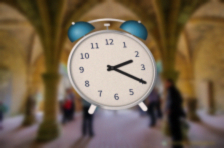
2:20
